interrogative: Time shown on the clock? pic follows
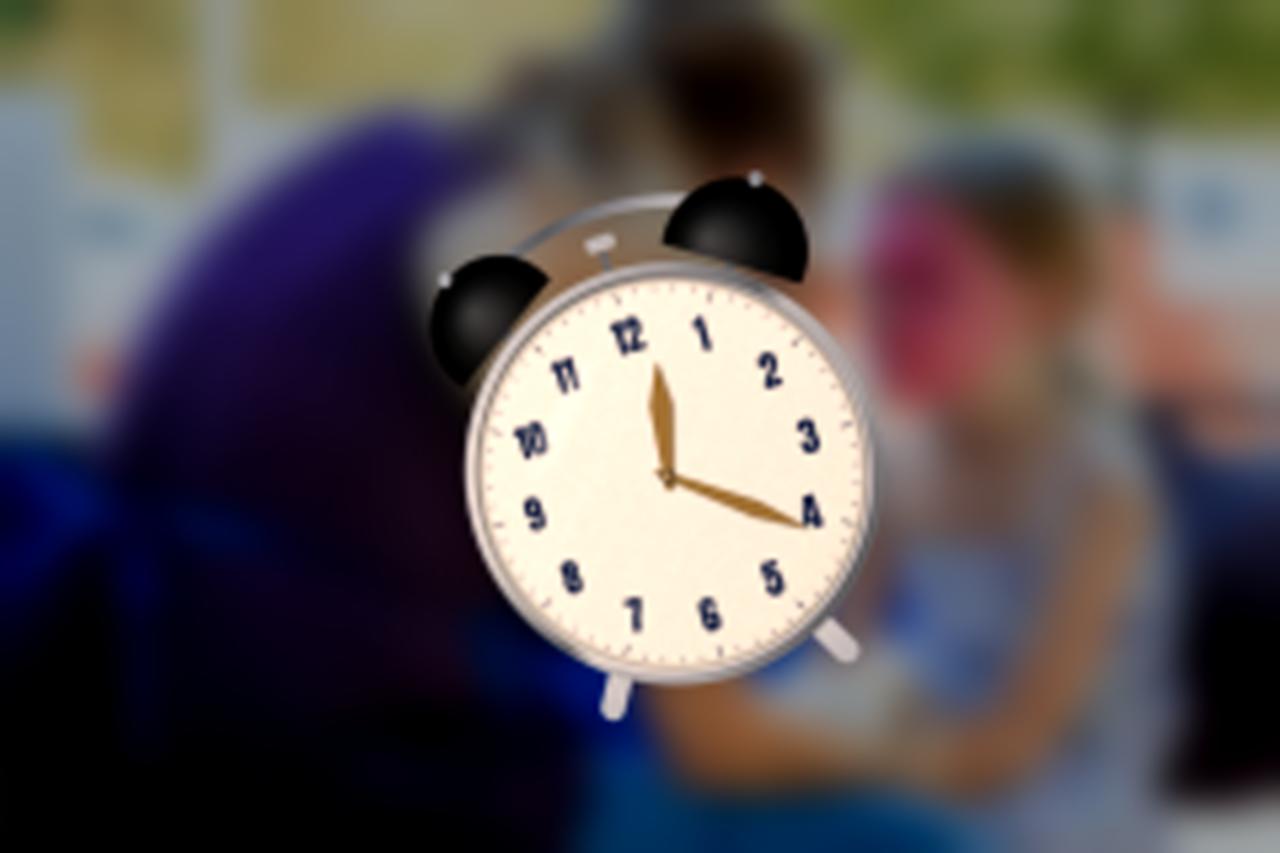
12:21
